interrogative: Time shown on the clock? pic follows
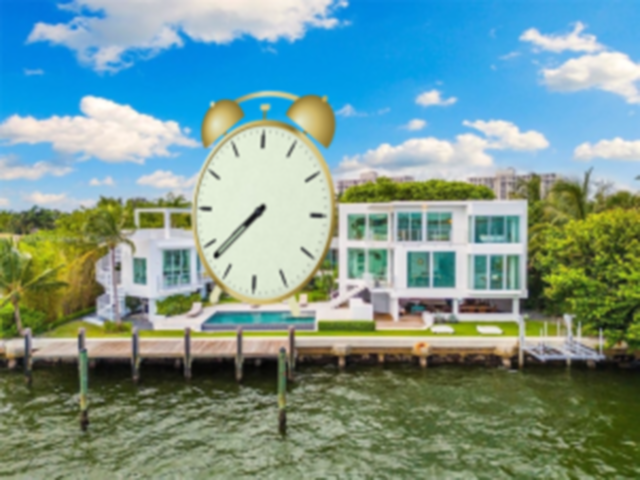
7:38
